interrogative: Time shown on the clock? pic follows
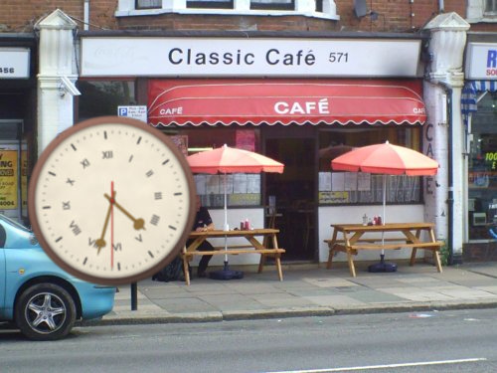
4:33:31
